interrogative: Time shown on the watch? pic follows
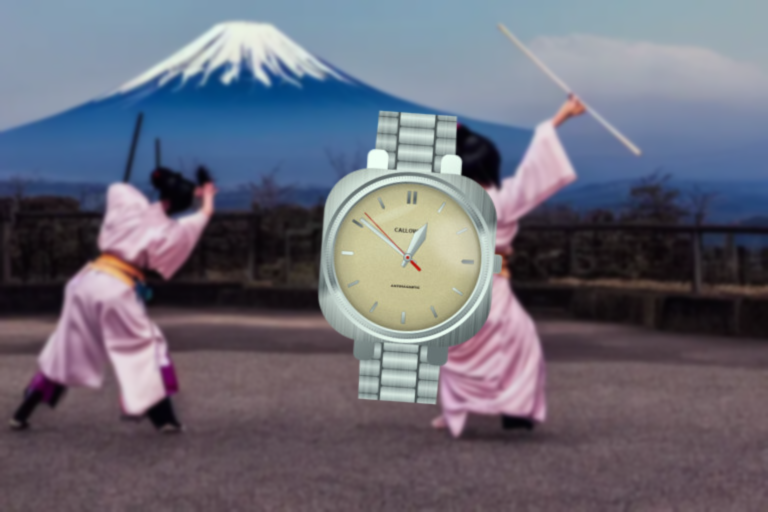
12:50:52
